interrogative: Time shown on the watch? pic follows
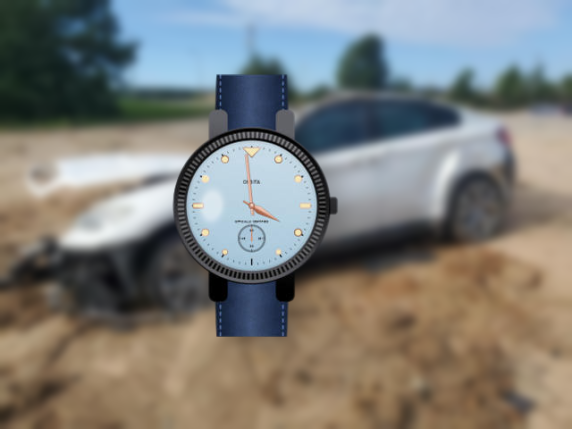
3:59
